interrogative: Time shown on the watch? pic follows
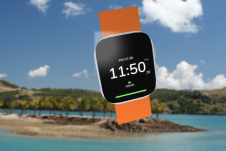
11:50
